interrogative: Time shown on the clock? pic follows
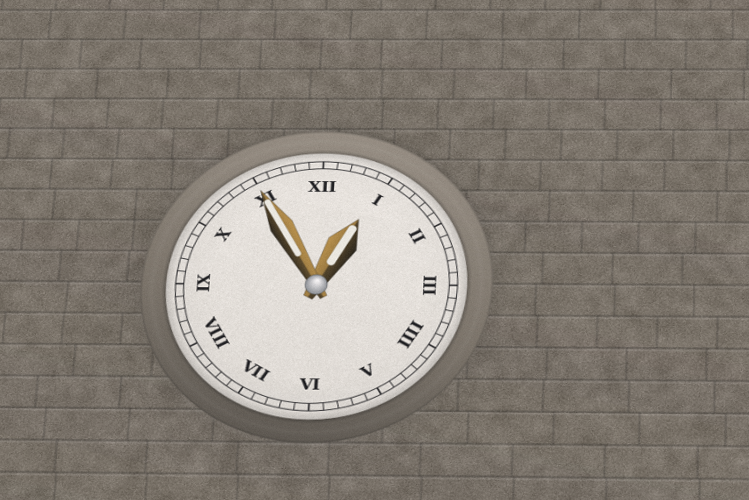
12:55
